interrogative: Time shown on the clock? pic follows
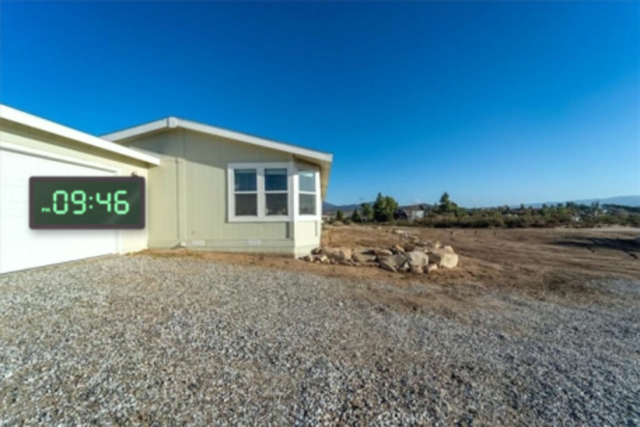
9:46
